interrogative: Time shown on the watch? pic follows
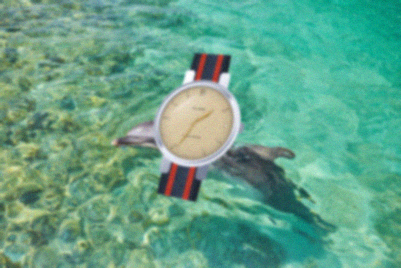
1:34
